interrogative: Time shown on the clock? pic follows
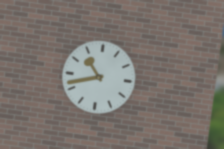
10:42
